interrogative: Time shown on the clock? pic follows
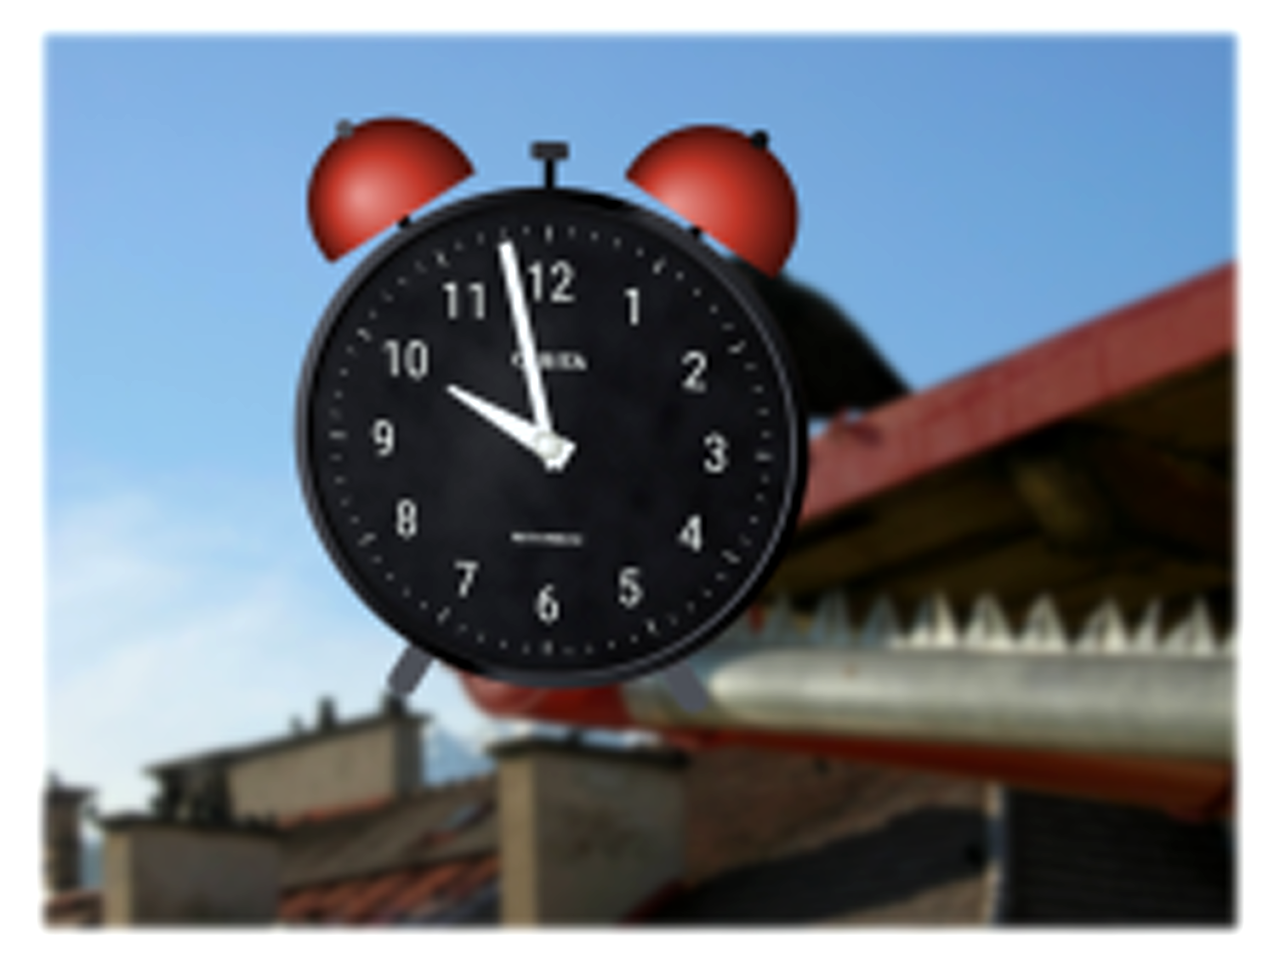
9:58
